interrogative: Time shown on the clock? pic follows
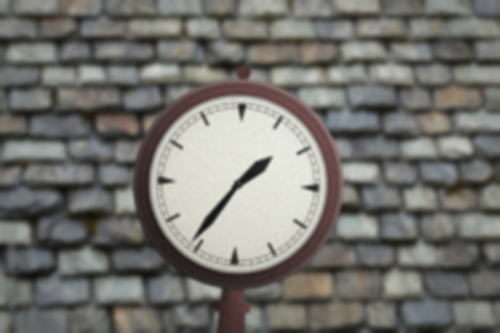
1:36
